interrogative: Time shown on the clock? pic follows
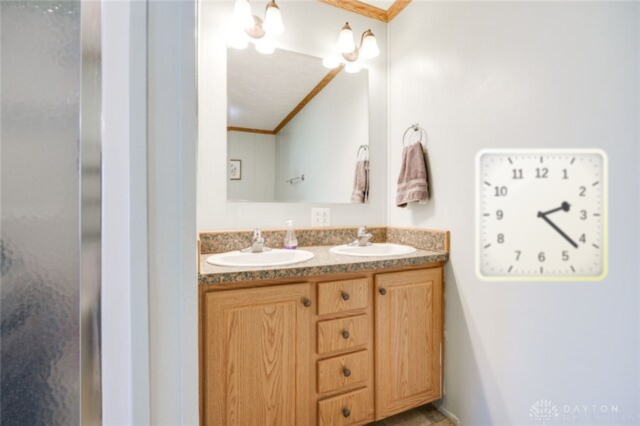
2:22
